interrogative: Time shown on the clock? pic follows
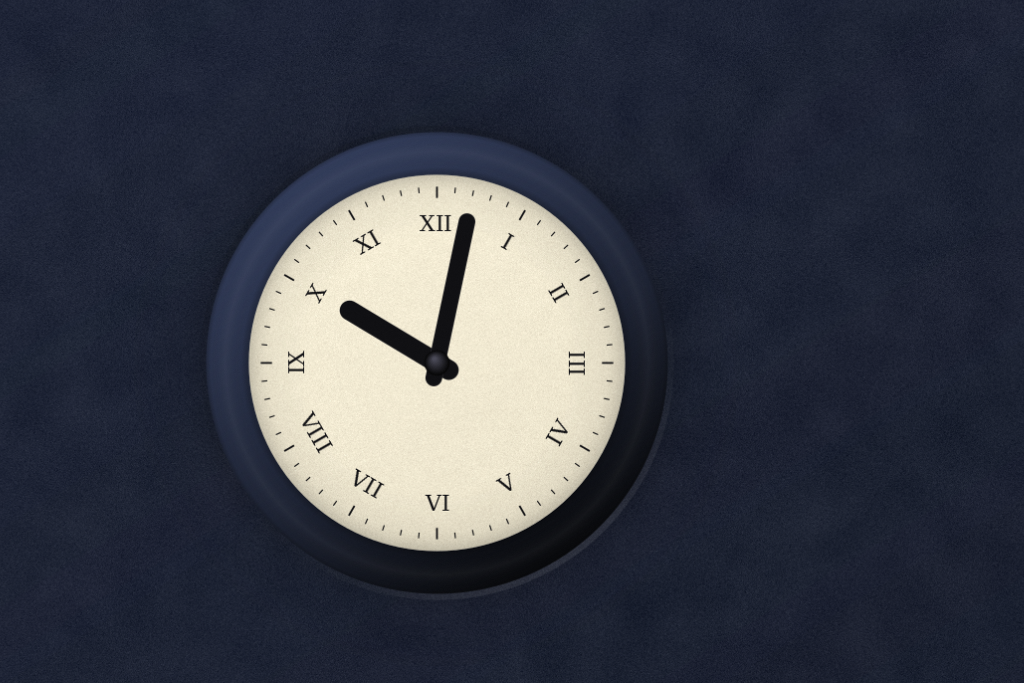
10:02
